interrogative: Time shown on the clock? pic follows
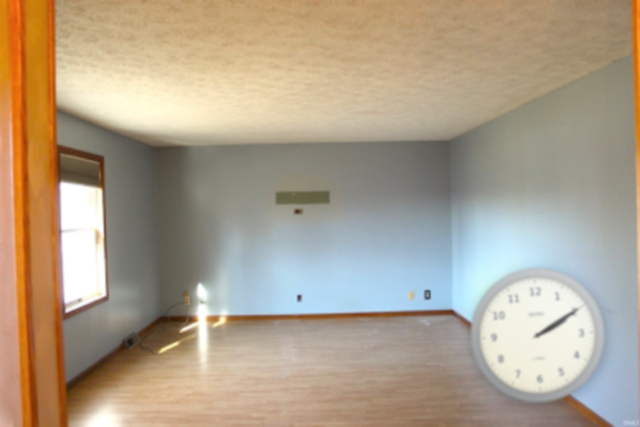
2:10
